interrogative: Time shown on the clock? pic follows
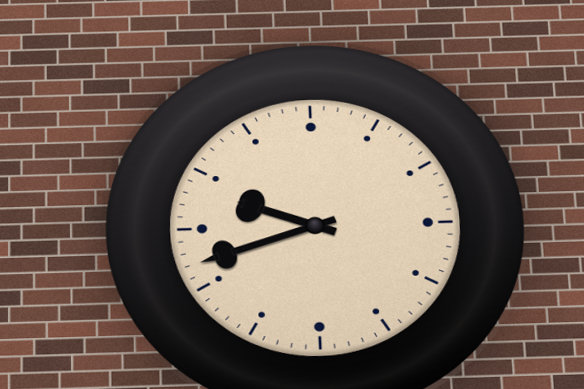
9:42
